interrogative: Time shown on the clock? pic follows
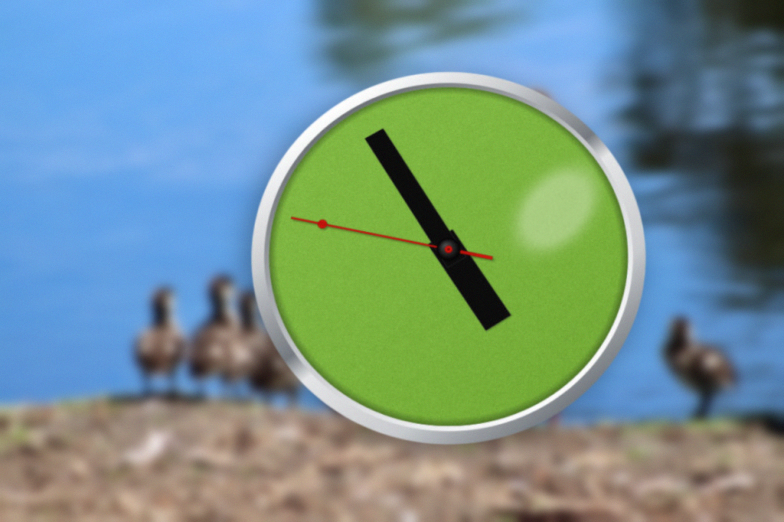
4:54:47
